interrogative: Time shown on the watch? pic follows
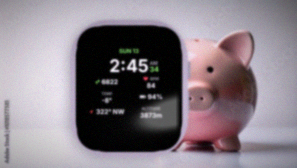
2:45
